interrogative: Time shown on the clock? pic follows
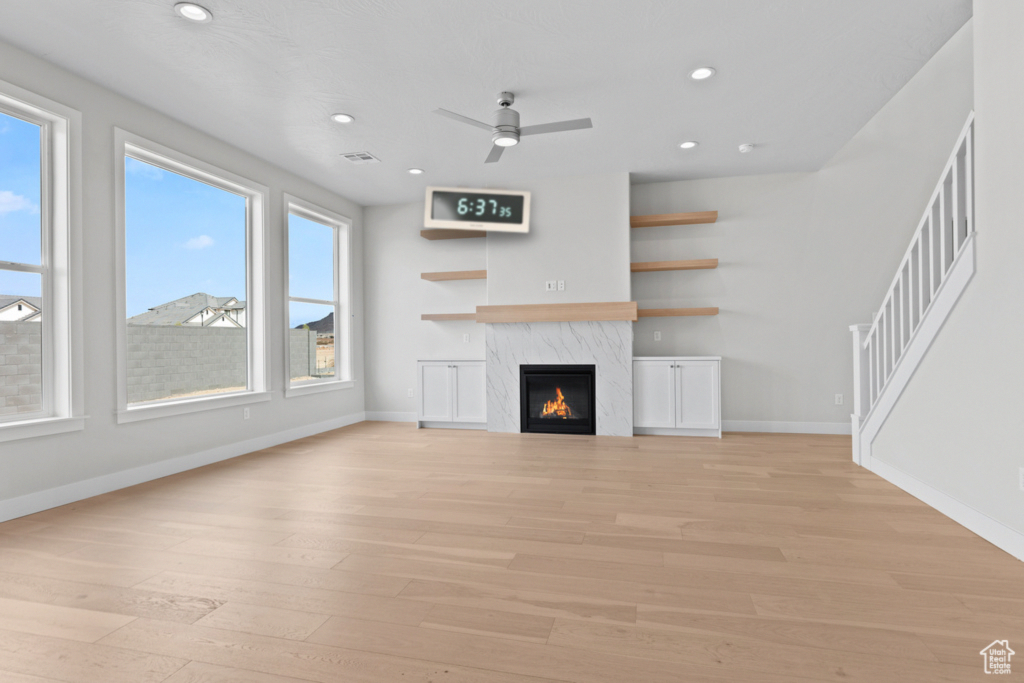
6:37
